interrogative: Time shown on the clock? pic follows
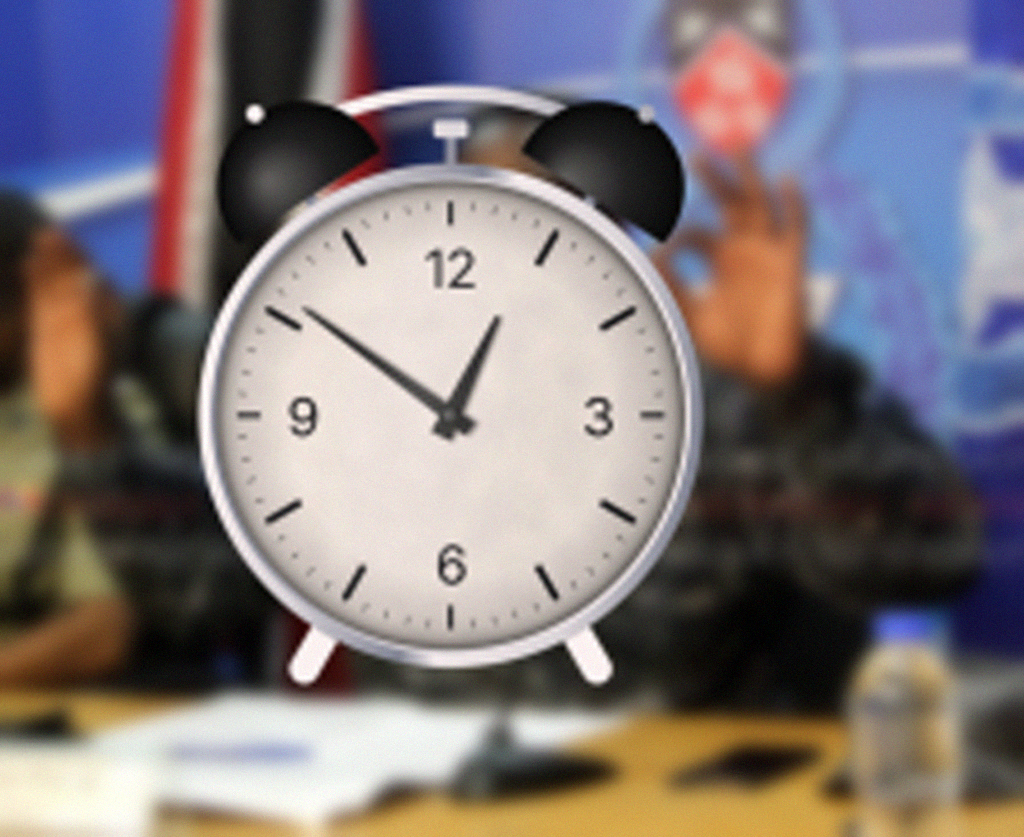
12:51
